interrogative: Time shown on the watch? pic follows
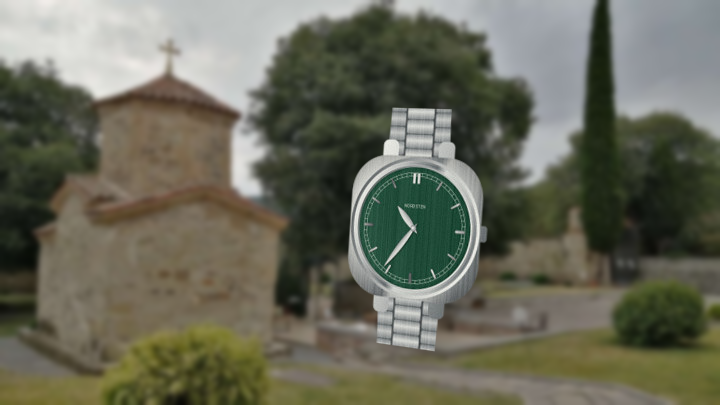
10:36
